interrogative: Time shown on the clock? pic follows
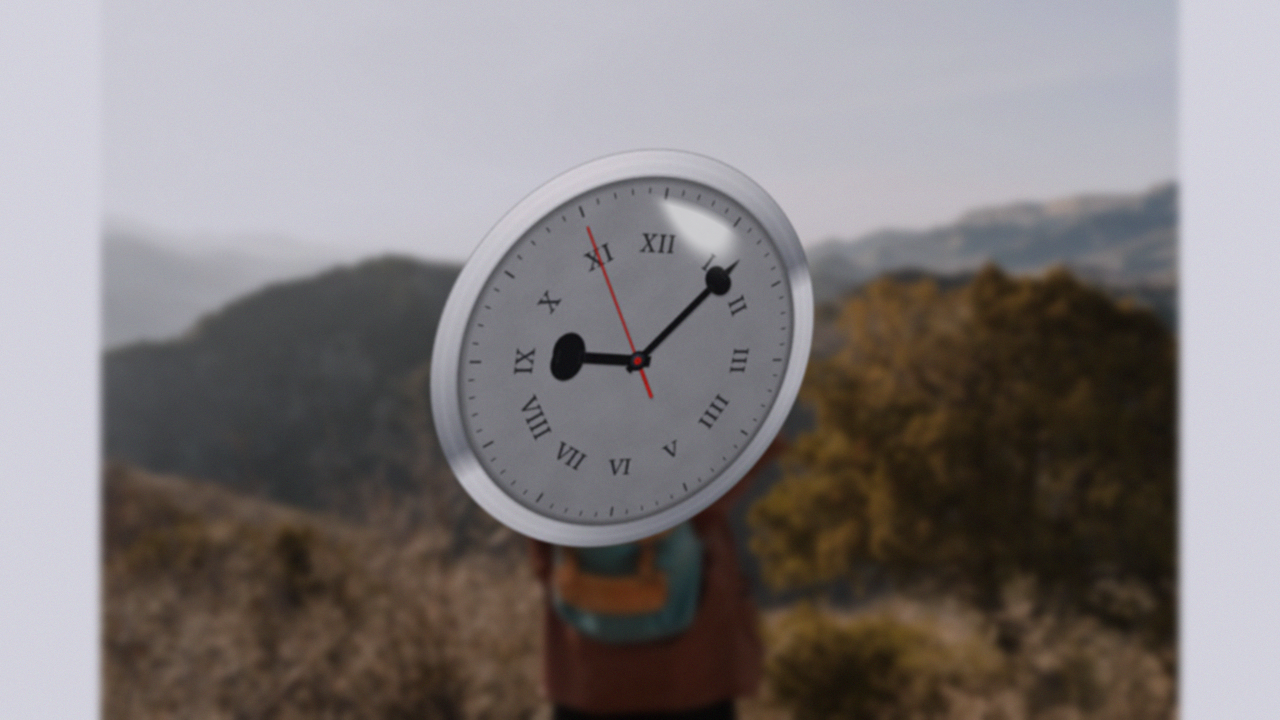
9:06:55
